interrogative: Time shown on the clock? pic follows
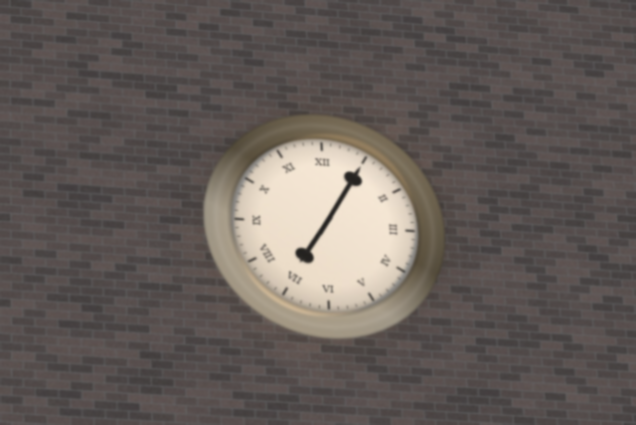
7:05
